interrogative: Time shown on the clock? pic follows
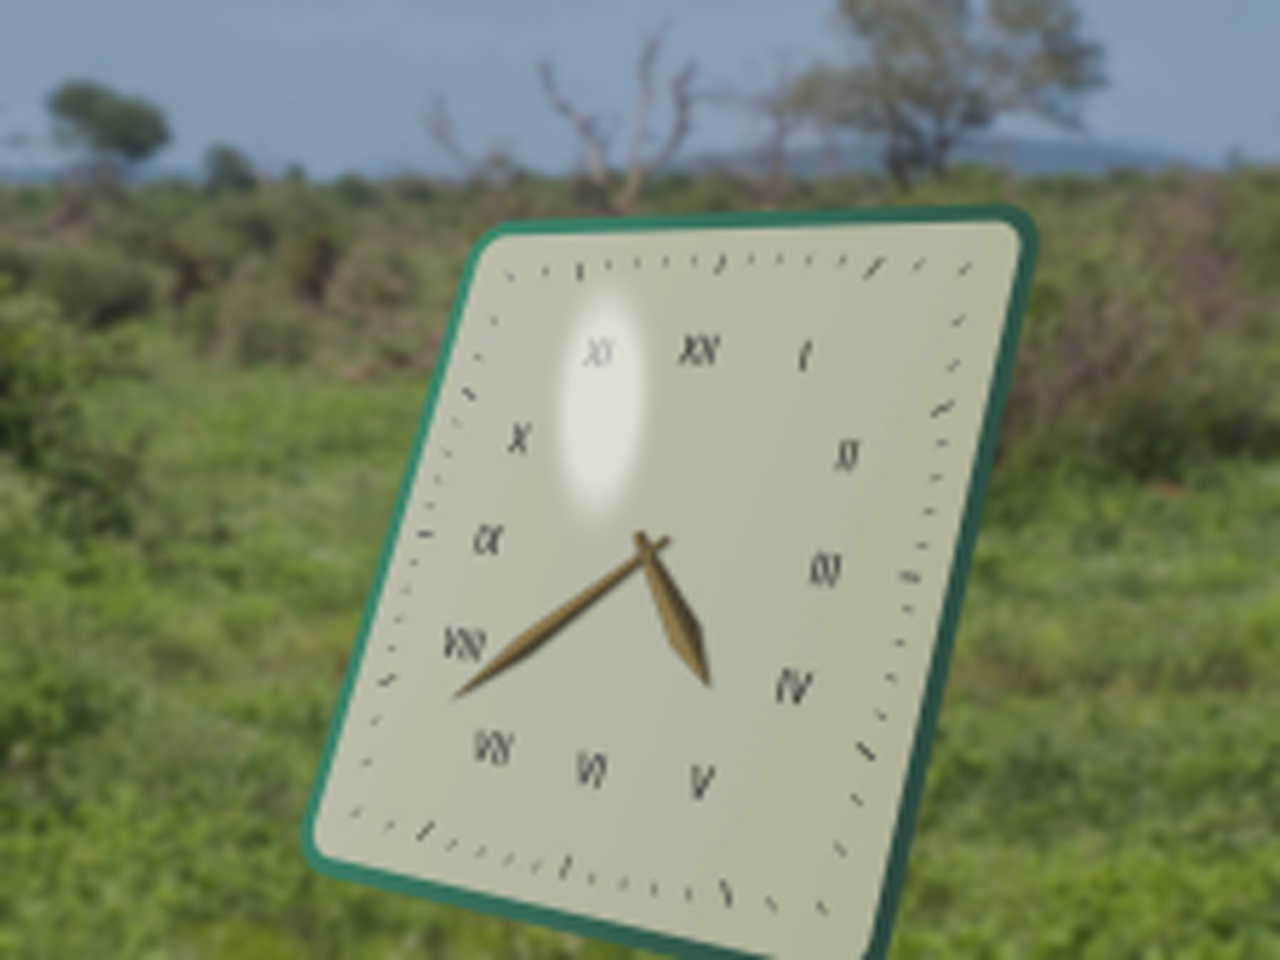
4:38
